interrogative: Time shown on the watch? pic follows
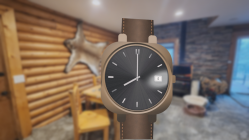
8:00
